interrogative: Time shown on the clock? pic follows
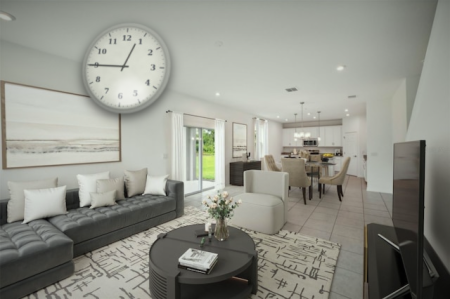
12:45
